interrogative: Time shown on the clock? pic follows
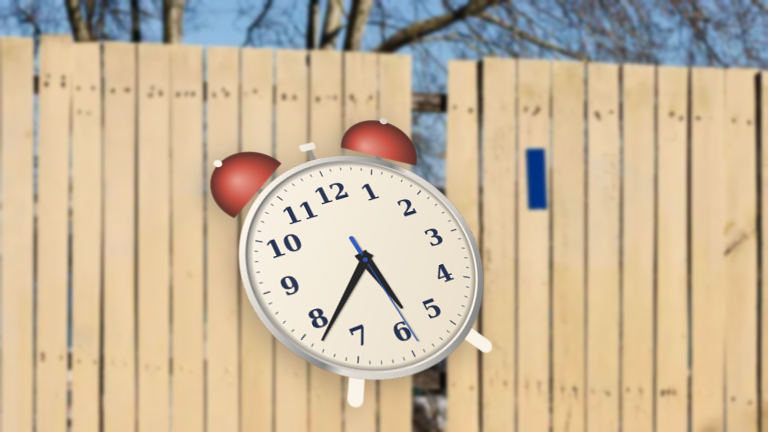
5:38:29
